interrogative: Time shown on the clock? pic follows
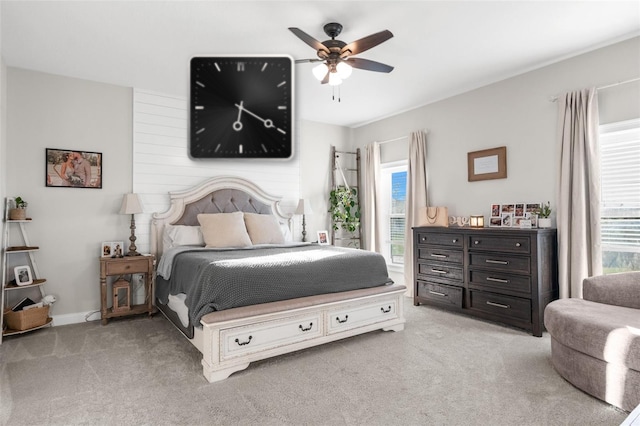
6:20
